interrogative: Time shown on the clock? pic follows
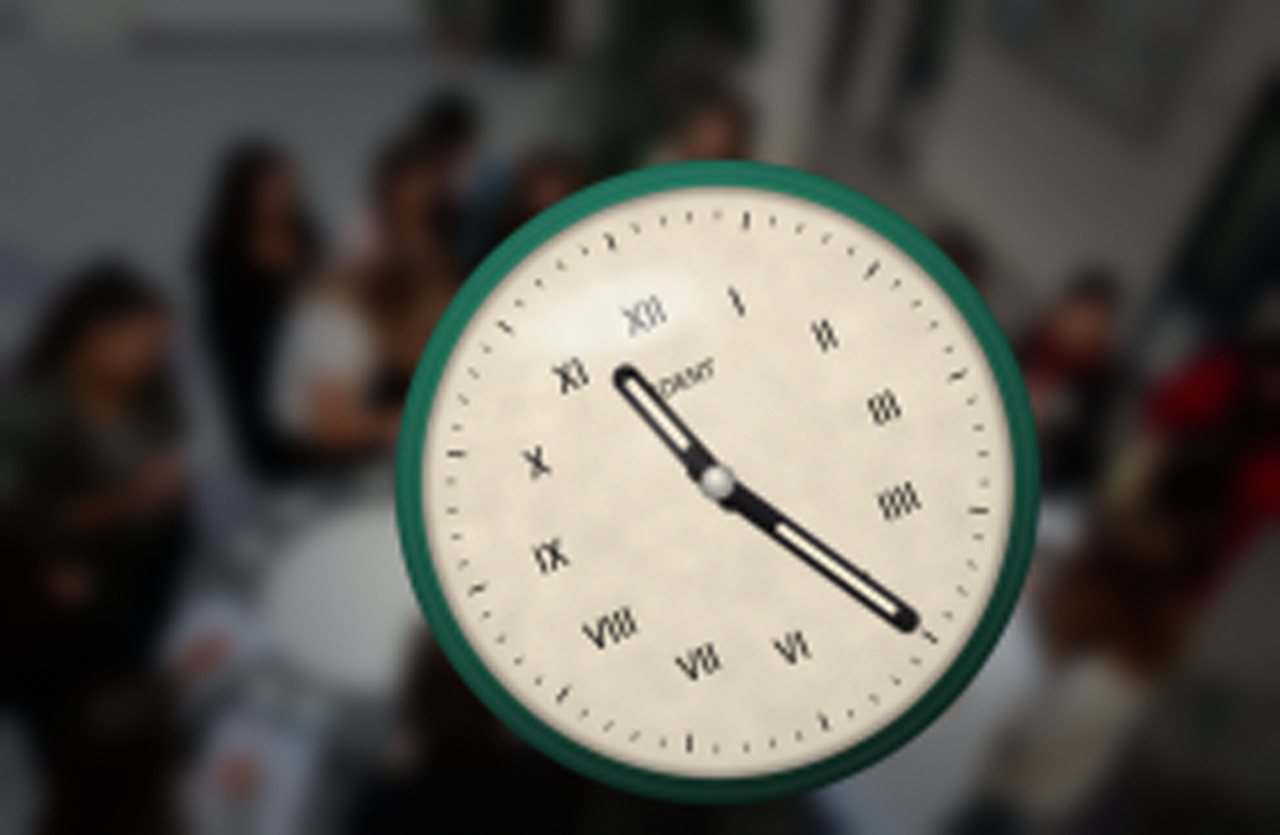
11:25
